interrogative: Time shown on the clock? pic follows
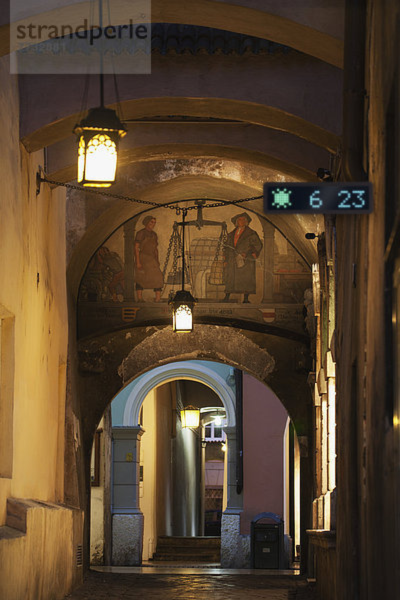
6:23
